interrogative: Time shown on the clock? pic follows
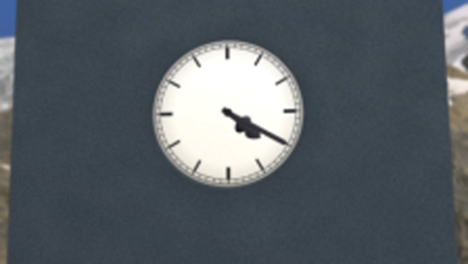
4:20
